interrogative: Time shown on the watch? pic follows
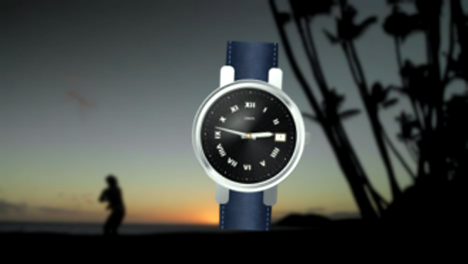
2:47
